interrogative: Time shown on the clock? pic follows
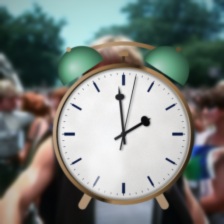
1:59:02
